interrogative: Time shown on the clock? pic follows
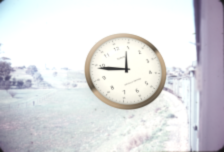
12:49
